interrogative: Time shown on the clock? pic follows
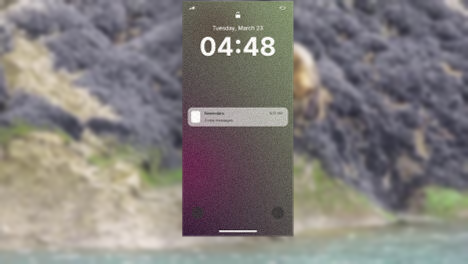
4:48
